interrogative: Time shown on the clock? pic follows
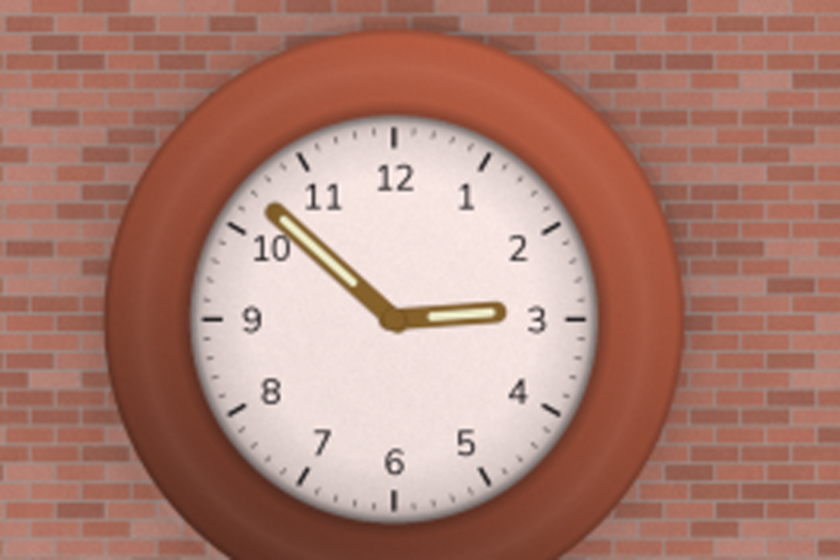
2:52
